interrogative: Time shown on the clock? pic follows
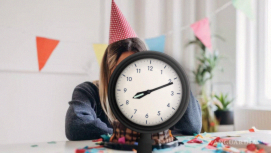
8:11
